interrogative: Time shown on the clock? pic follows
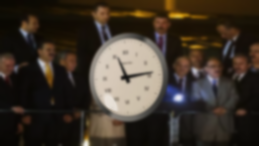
11:14
